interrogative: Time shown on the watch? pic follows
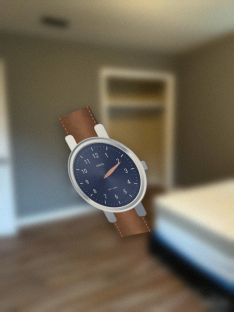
2:11
